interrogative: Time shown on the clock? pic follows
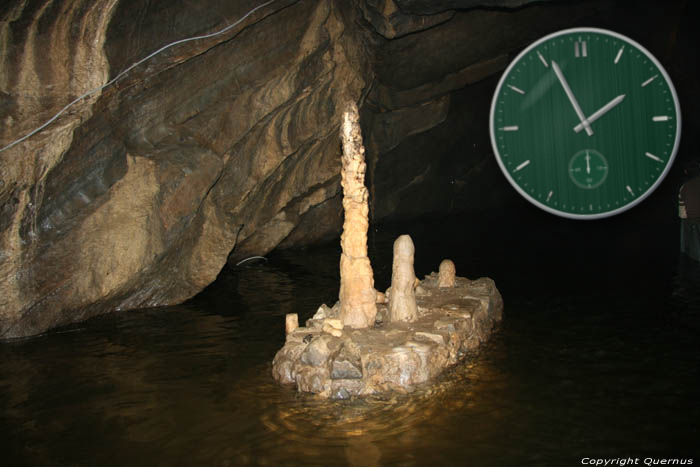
1:56
